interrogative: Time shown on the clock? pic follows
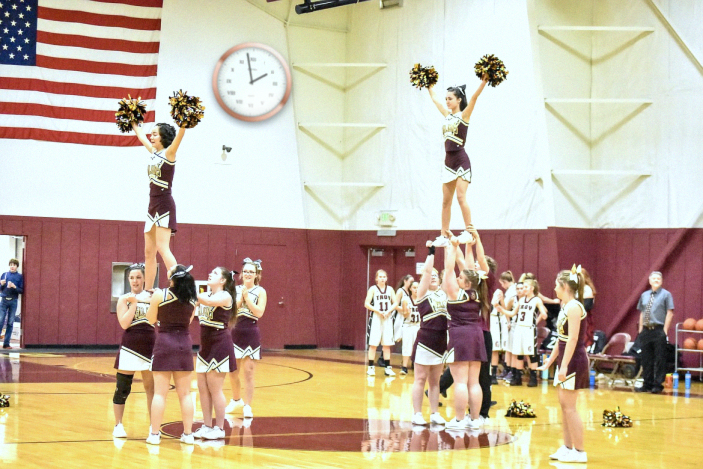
1:58
